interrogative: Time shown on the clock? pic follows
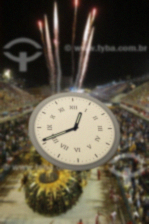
12:41
